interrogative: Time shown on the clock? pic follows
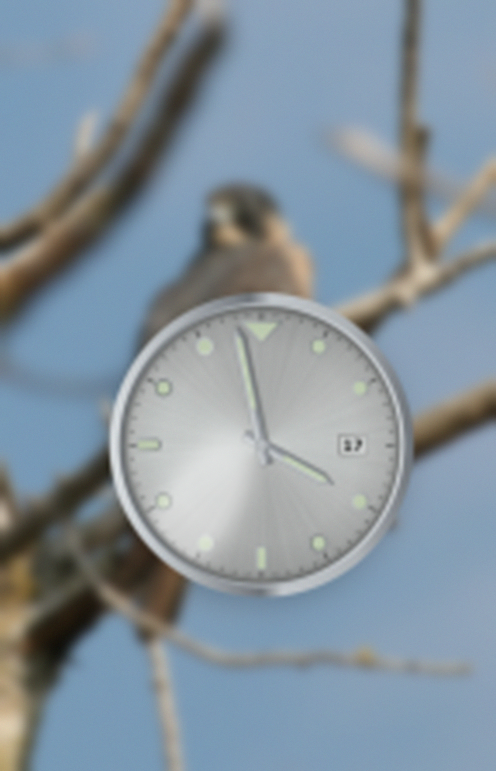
3:58
